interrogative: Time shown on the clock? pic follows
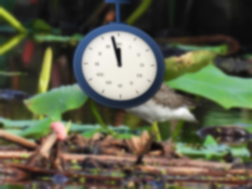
11:58
